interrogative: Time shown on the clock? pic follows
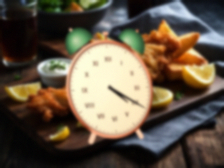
4:20
